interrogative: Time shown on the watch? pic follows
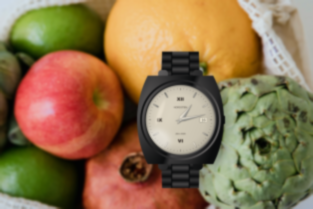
1:13
